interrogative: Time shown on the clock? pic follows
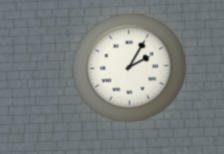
2:05
